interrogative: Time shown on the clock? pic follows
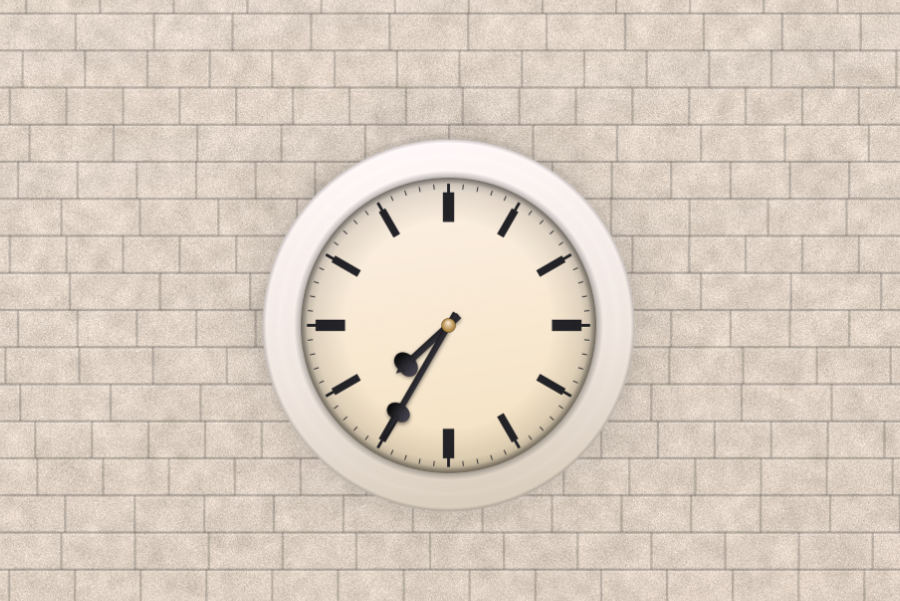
7:35
